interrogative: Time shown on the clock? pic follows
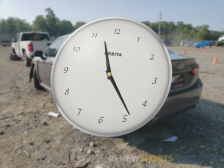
11:24
